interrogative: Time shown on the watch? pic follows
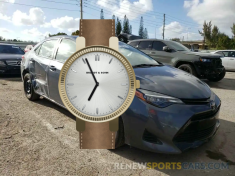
6:56
